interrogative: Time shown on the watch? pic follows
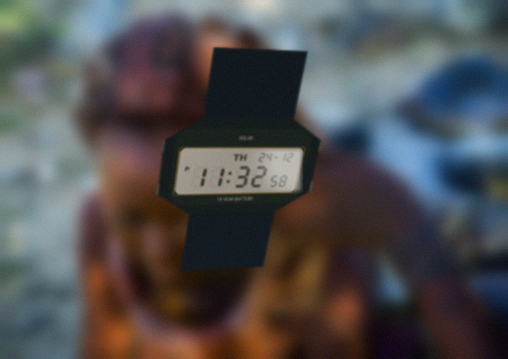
11:32:58
